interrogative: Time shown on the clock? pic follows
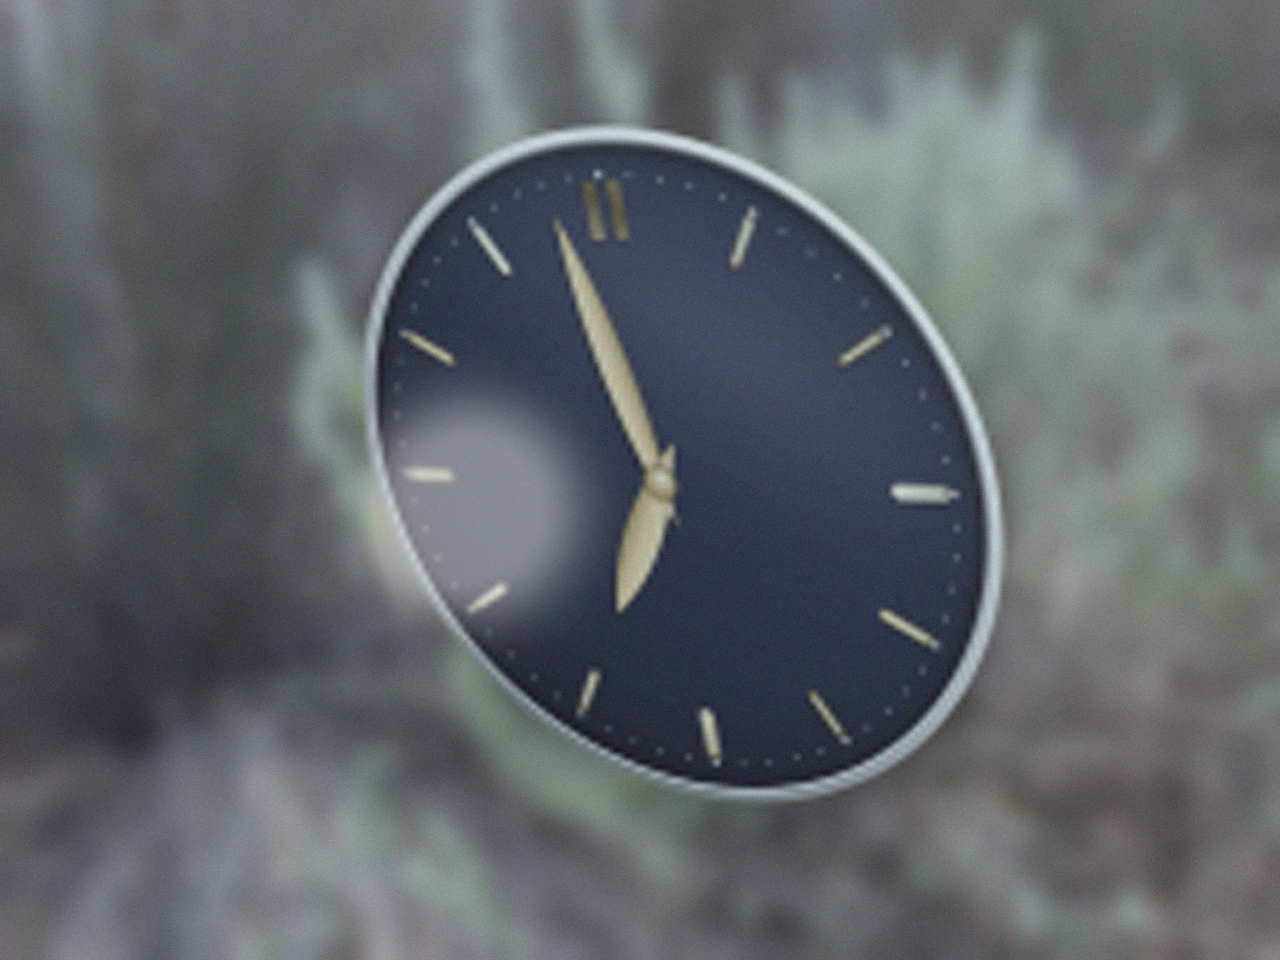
6:58
